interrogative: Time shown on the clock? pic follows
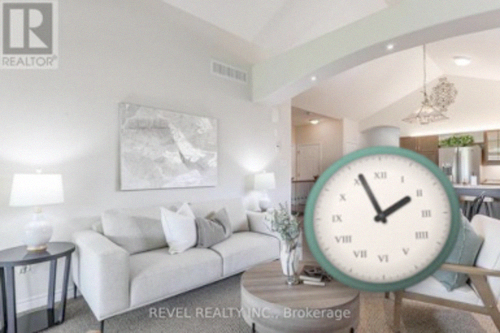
1:56
